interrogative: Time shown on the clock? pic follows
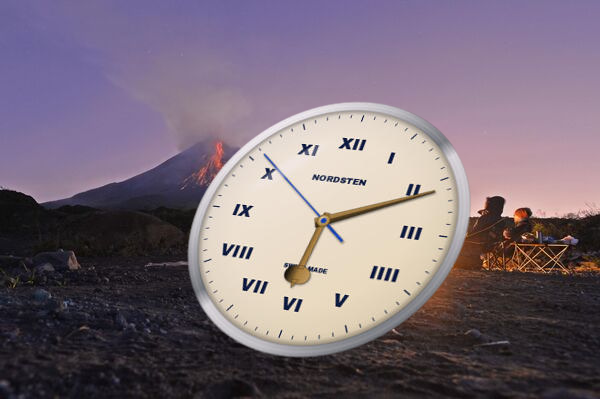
6:10:51
